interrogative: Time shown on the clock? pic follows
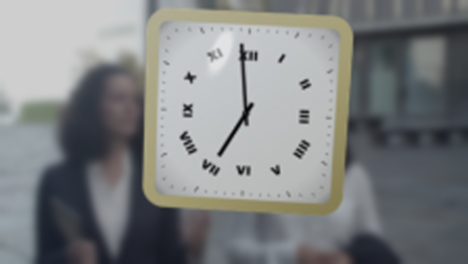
6:59
